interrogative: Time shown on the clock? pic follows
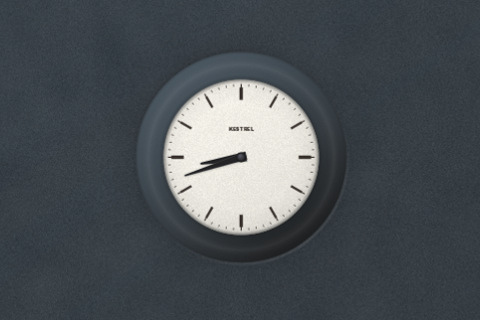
8:42
